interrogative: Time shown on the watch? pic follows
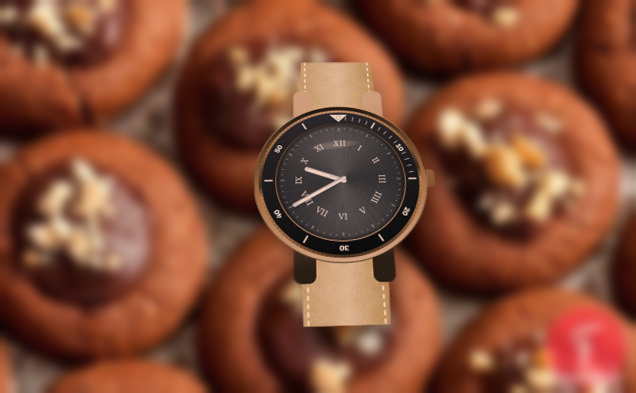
9:40
